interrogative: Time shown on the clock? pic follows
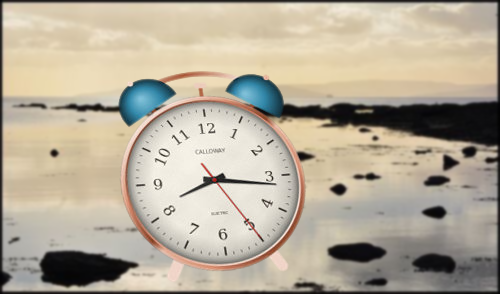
8:16:25
